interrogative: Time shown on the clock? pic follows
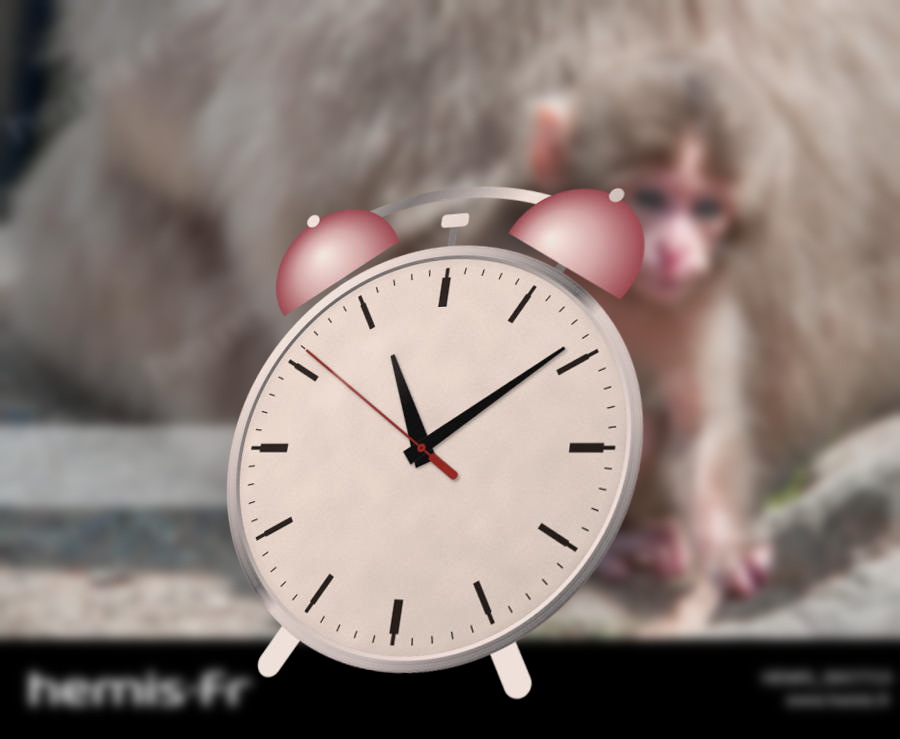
11:08:51
